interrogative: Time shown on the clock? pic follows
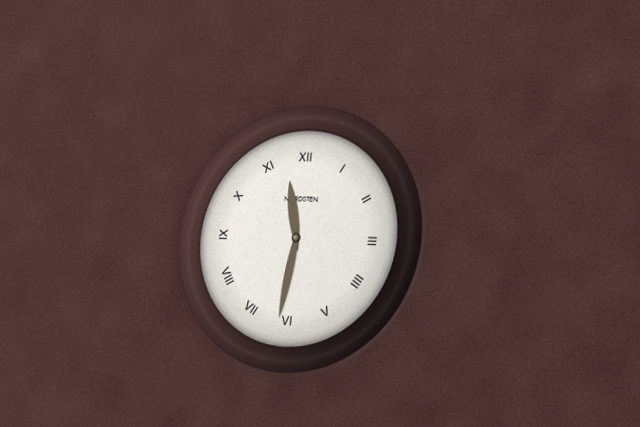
11:31
